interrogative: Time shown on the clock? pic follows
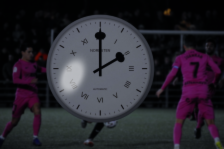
2:00
